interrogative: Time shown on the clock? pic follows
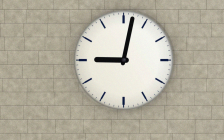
9:02
